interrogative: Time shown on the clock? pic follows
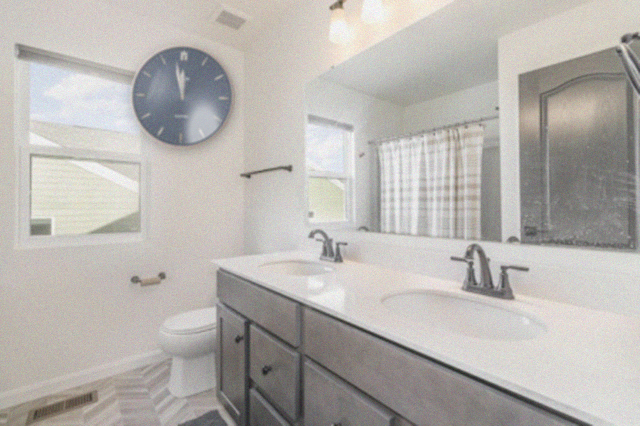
11:58
